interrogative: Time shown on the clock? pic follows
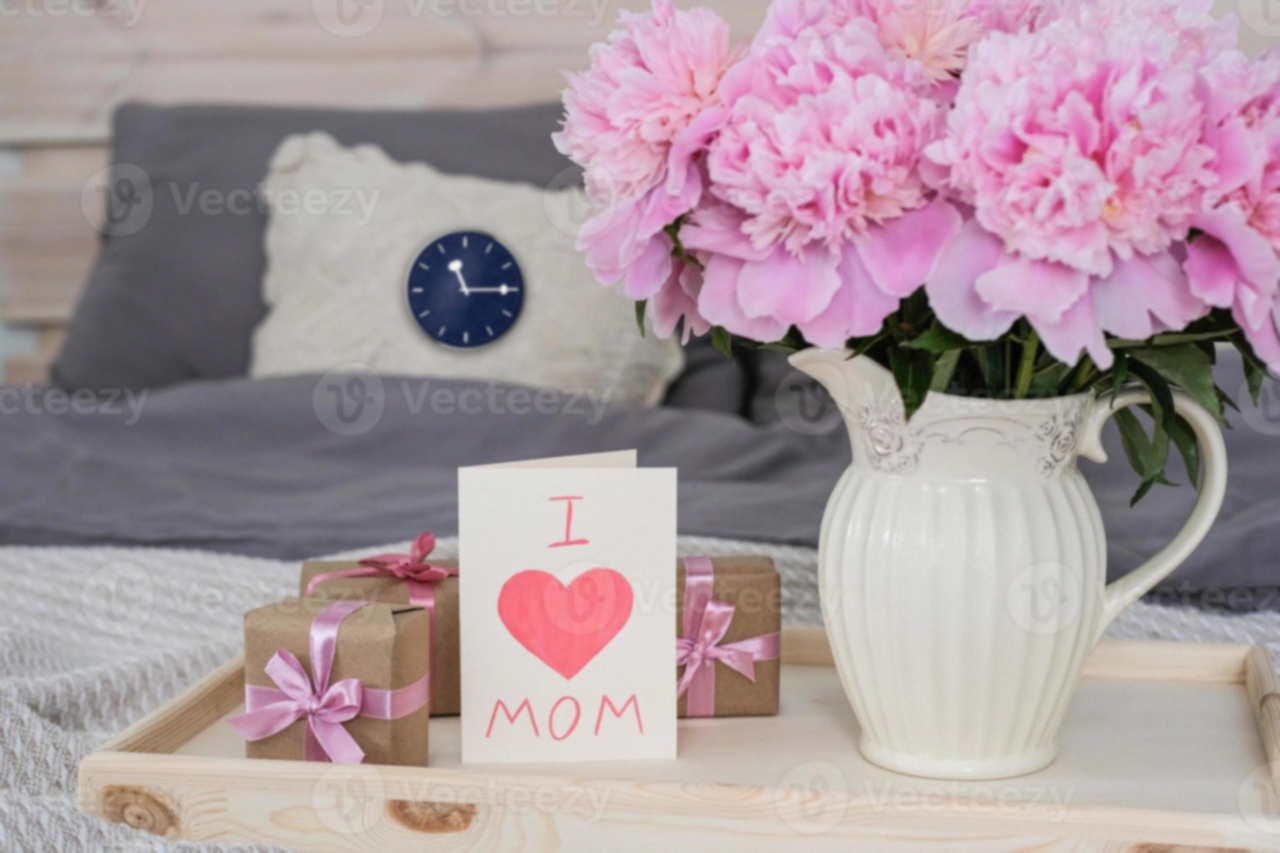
11:15
